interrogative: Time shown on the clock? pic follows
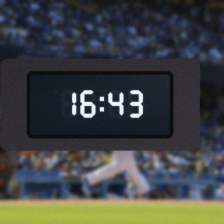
16:43
